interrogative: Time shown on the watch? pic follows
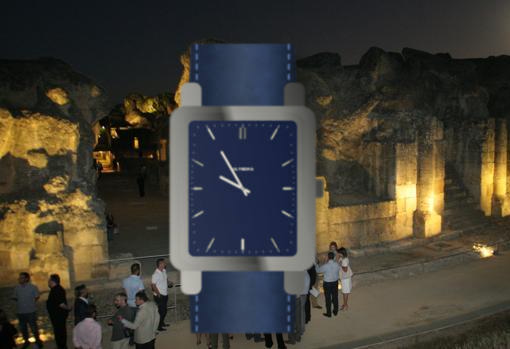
9:55
